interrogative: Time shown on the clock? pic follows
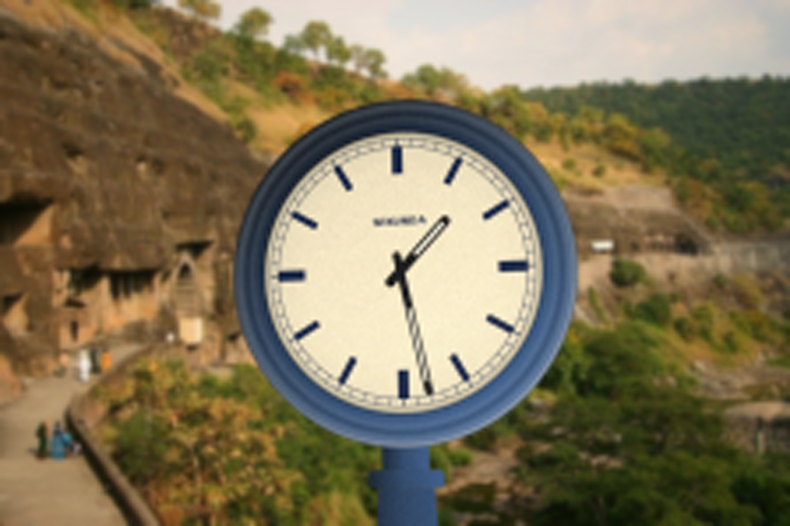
1:28
